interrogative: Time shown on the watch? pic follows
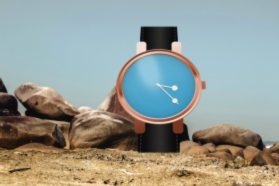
3:23
